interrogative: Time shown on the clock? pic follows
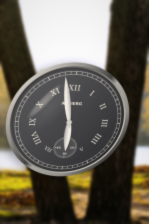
5:58
